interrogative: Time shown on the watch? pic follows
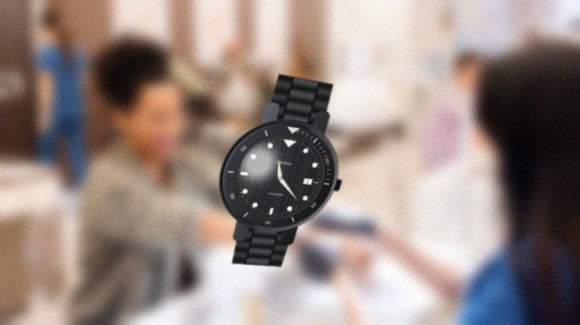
11:22
